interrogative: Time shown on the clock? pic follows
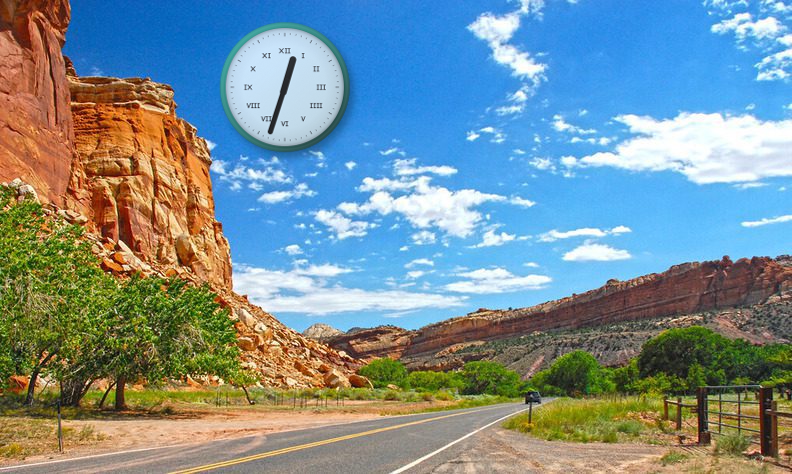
12:33
